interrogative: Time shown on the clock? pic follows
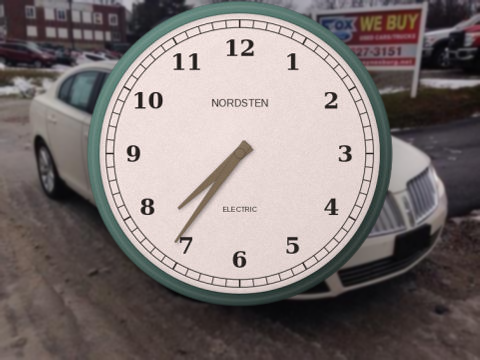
7:36
